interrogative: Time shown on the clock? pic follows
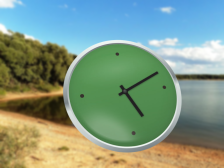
5:11
